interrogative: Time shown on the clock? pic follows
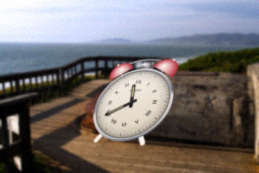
11:40
